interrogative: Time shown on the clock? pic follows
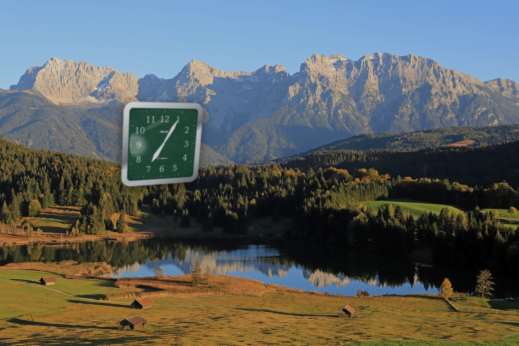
7:05
